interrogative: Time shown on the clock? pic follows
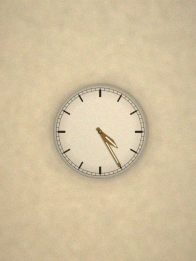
4:25
